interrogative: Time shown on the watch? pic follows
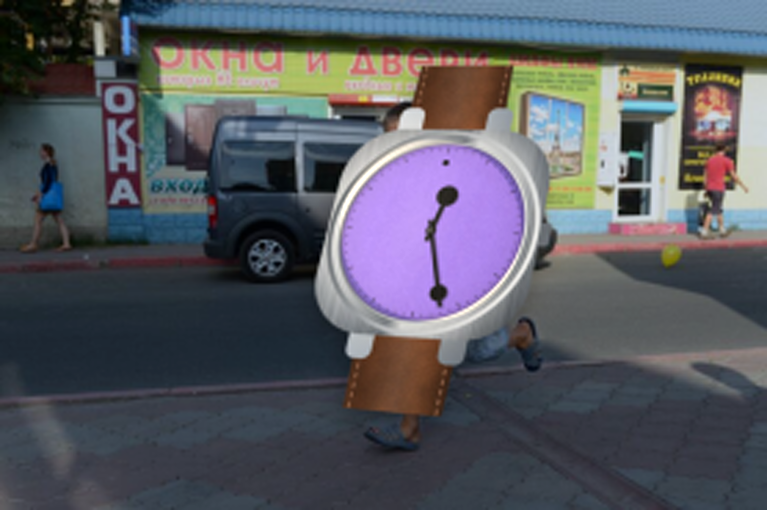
12:27
